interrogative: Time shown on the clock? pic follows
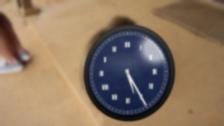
5:25
